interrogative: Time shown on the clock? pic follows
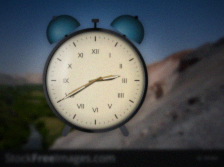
2:40
